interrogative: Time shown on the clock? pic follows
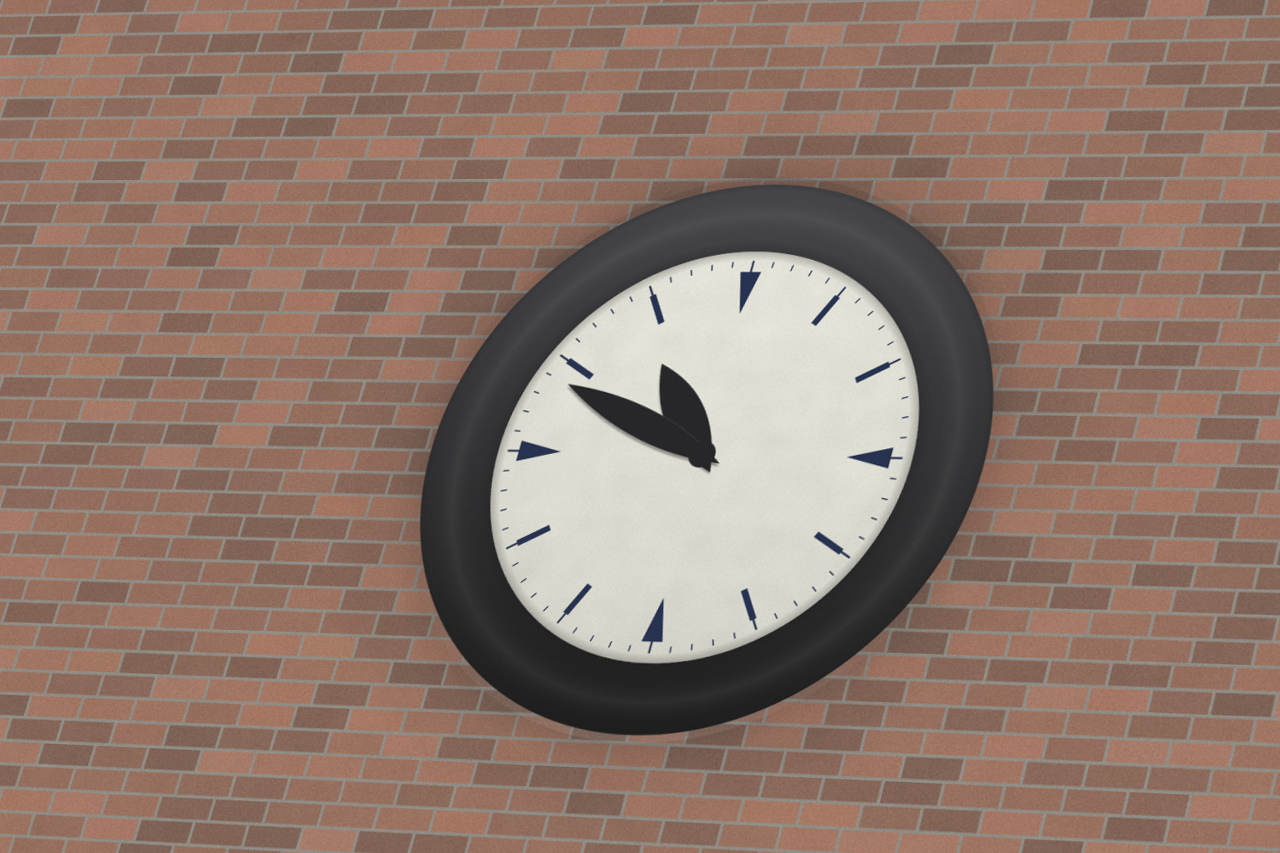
10:49
